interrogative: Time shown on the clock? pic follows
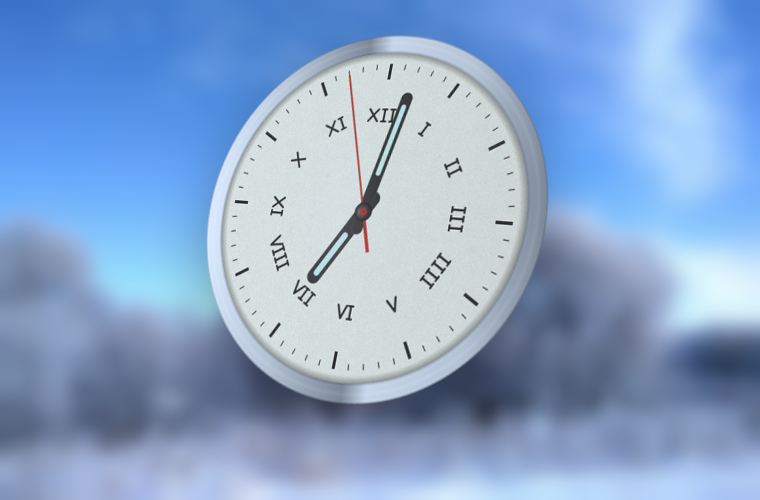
7:01:57
